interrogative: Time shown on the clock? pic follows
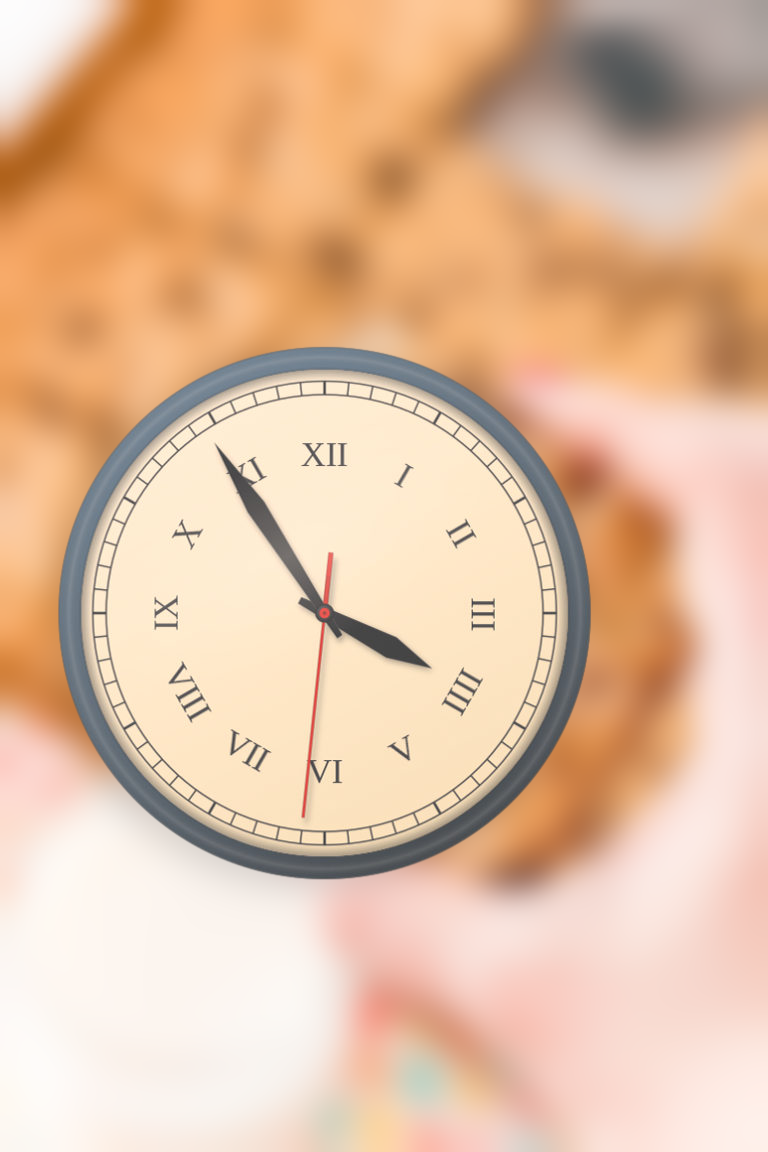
3:54:31
